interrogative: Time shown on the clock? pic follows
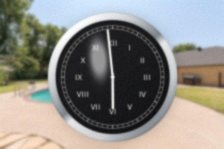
5:59
